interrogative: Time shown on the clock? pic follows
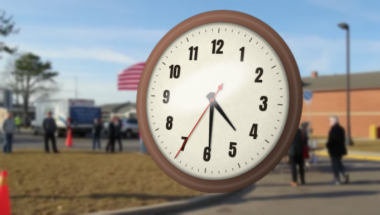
4:29:35
